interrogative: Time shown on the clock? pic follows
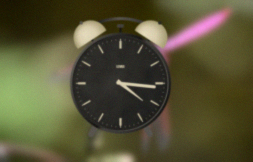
4:16
